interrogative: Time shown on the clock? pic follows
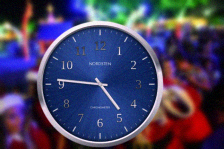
4:46
